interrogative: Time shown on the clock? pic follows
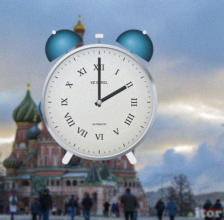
2:00
